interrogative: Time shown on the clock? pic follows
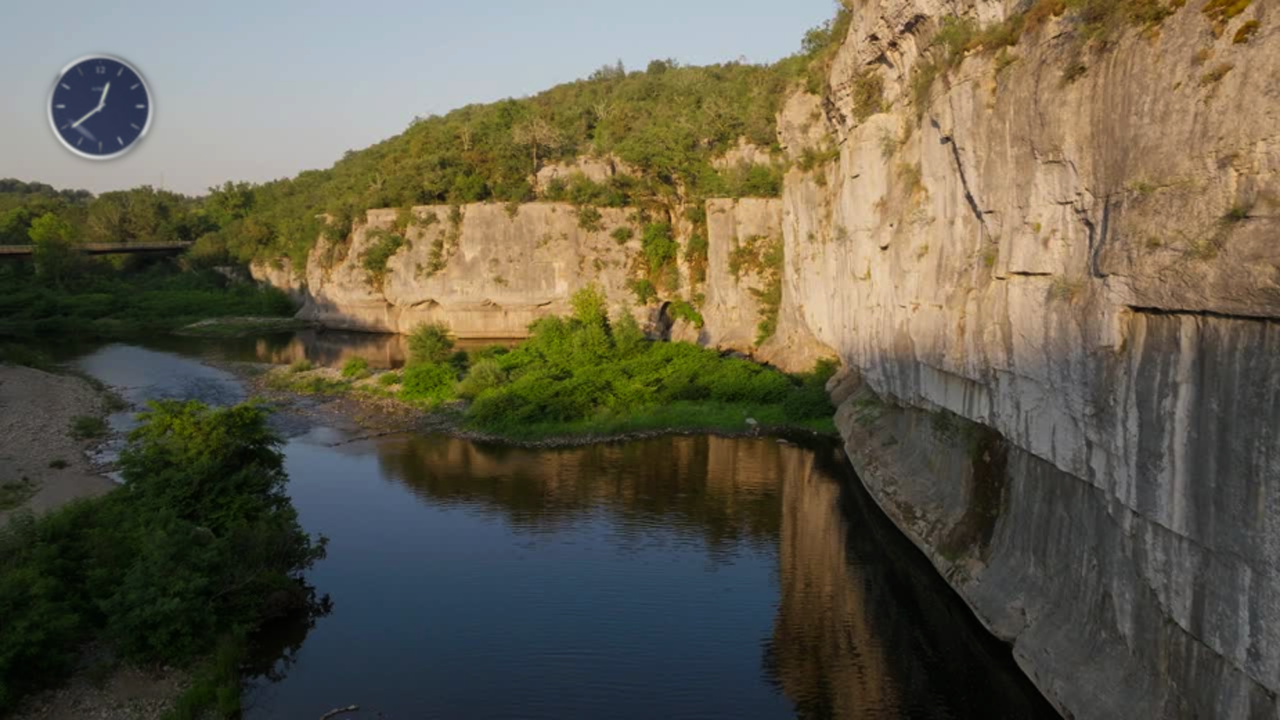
12:39
